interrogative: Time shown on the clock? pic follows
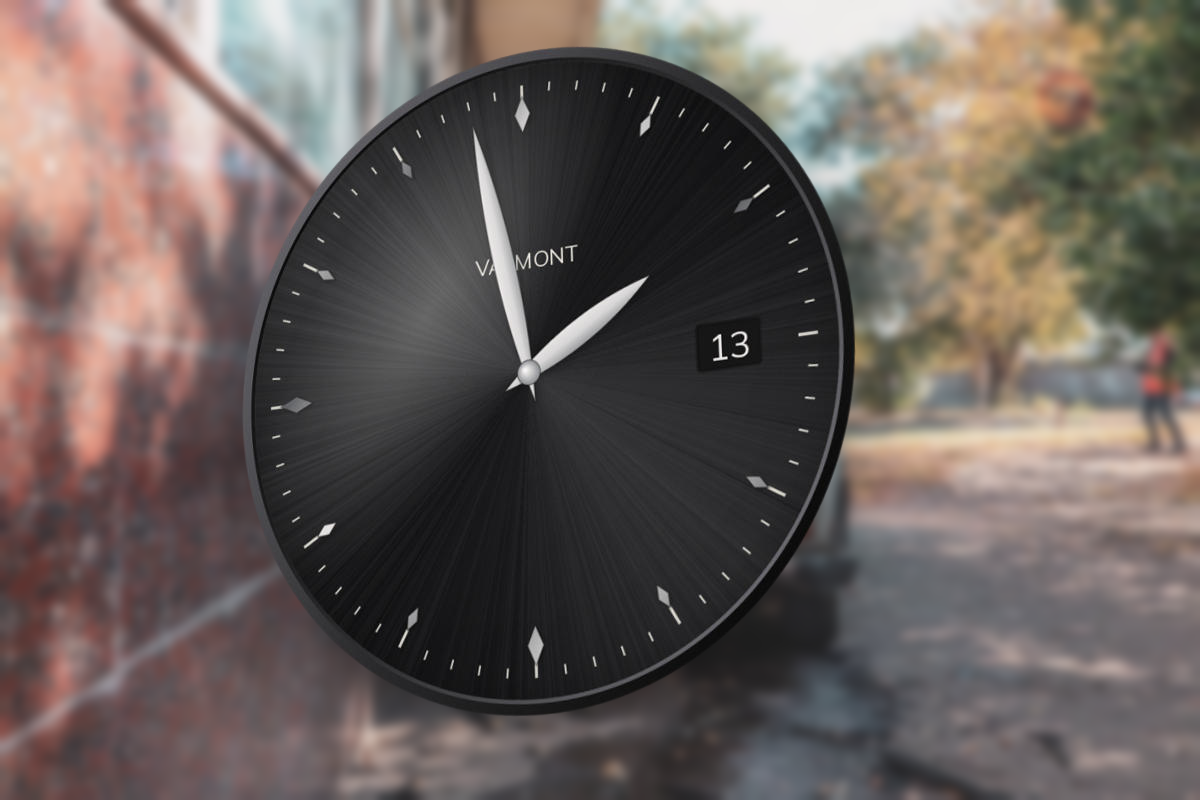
1:58
